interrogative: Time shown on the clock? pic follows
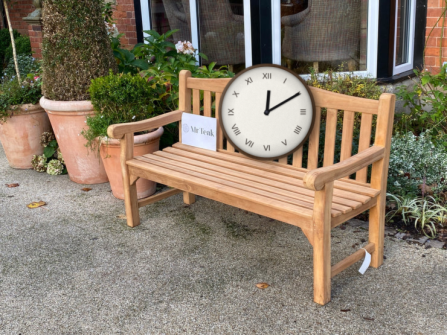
12:10
